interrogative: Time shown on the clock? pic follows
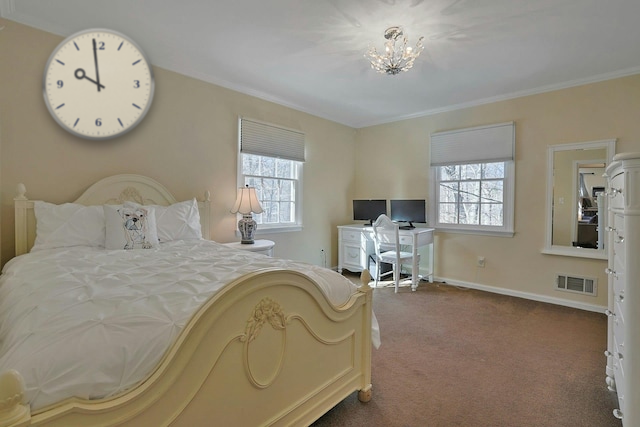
9:59
